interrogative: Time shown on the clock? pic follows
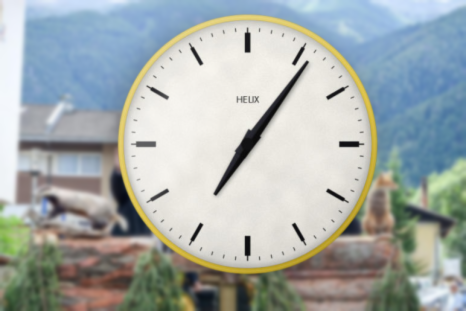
7:06
